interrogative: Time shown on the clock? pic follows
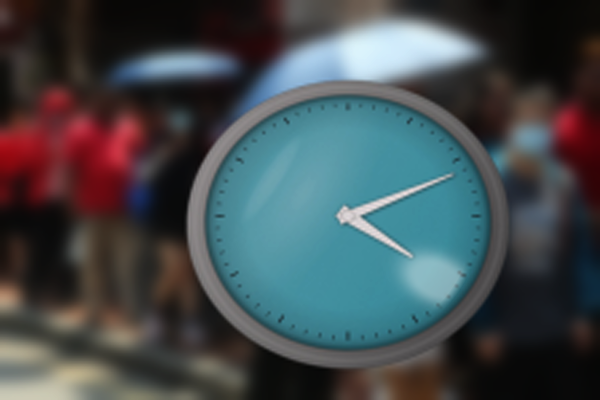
4:11
